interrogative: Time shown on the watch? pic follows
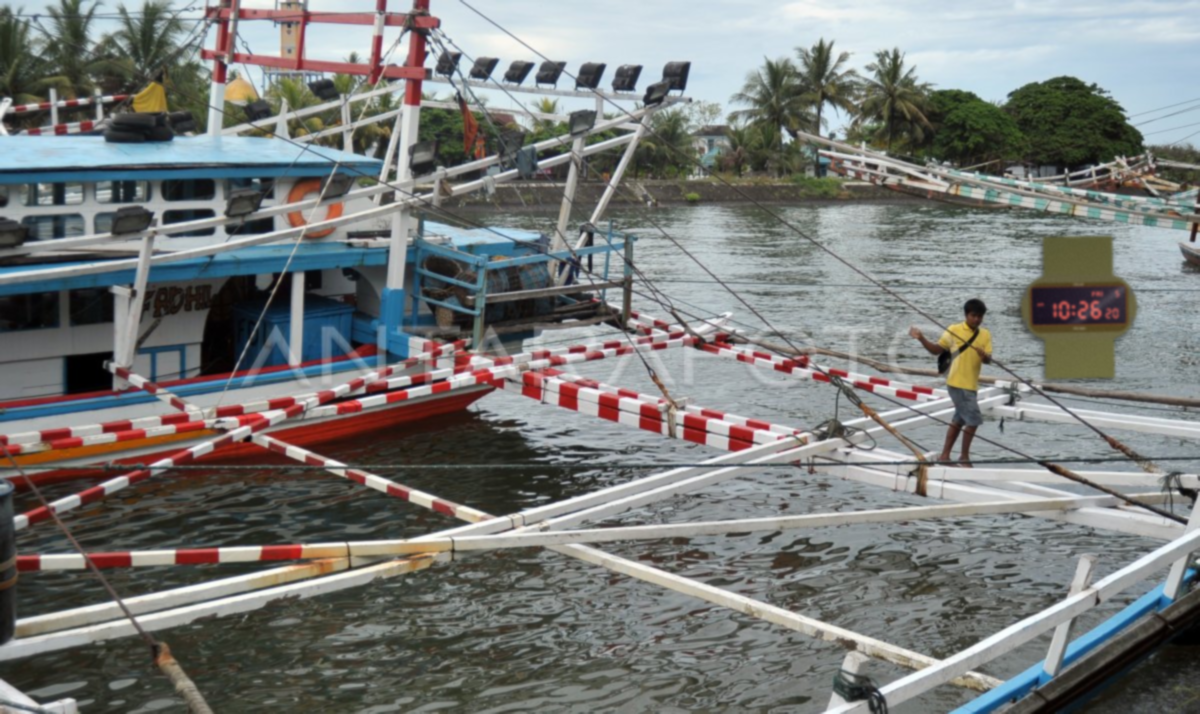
10:26
